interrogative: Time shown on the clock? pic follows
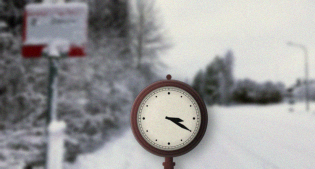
3:20
